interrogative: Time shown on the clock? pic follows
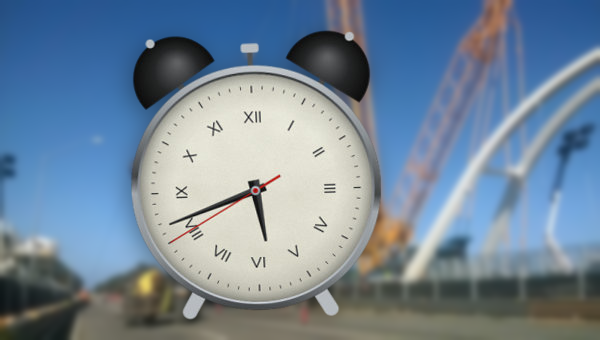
5:41:40
